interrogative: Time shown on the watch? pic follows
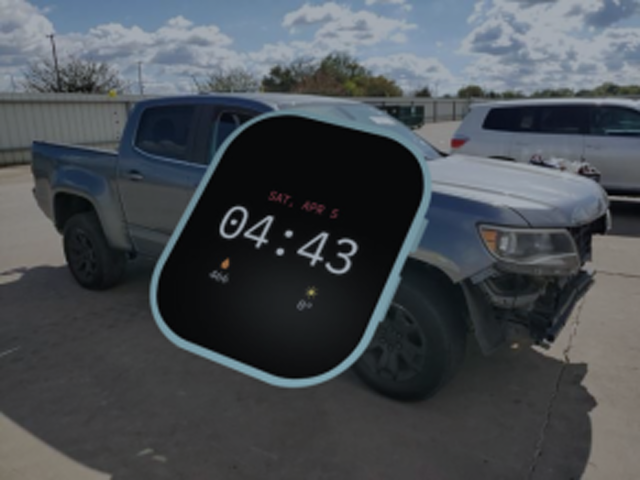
4:43
